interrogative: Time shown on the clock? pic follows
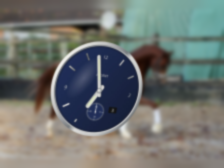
6:58
